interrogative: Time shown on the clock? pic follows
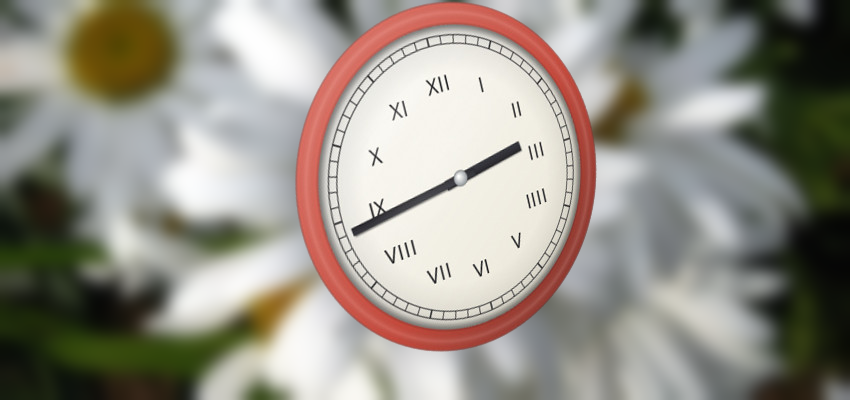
2:44
